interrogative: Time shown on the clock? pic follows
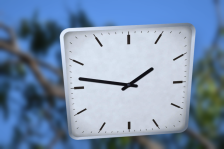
1:47
